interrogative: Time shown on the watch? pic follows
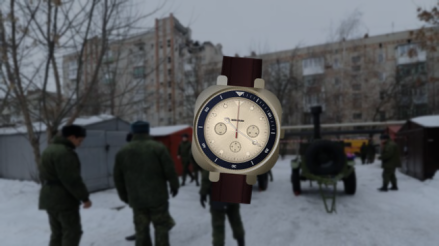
10:20
